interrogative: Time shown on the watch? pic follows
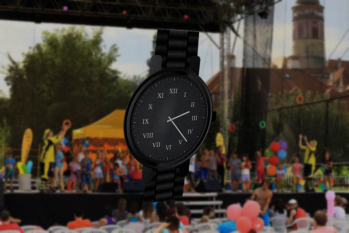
2:23
